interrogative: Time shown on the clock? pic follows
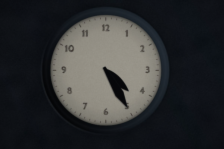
4:25
